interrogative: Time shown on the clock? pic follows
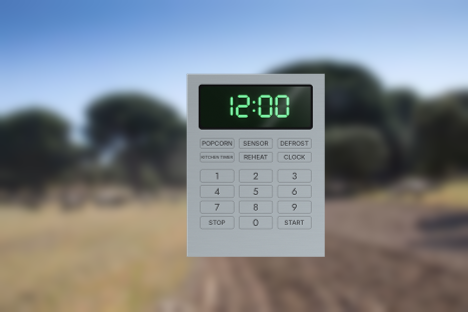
12:00
